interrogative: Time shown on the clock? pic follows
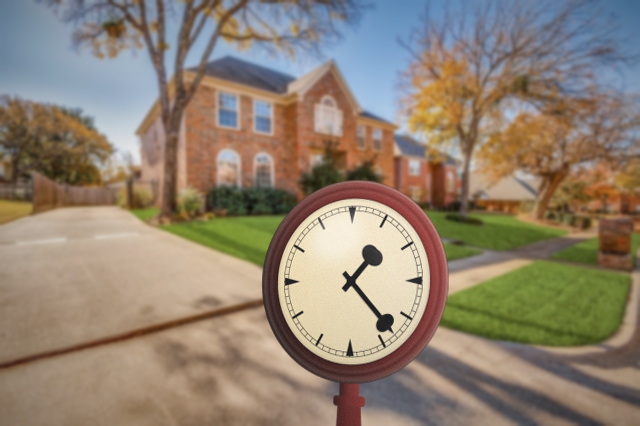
1:23
